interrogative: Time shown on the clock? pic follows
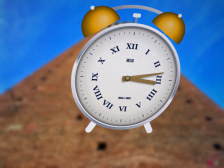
3:13
